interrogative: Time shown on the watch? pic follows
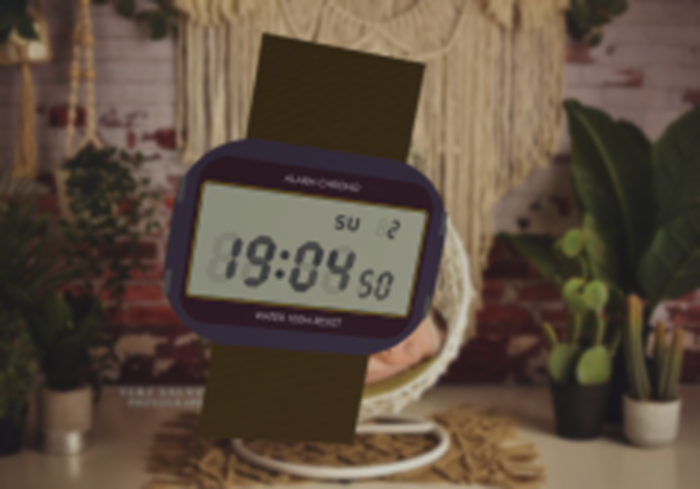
19:04:50
